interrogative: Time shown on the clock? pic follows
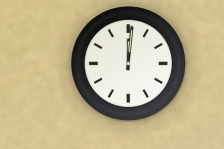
12:01
